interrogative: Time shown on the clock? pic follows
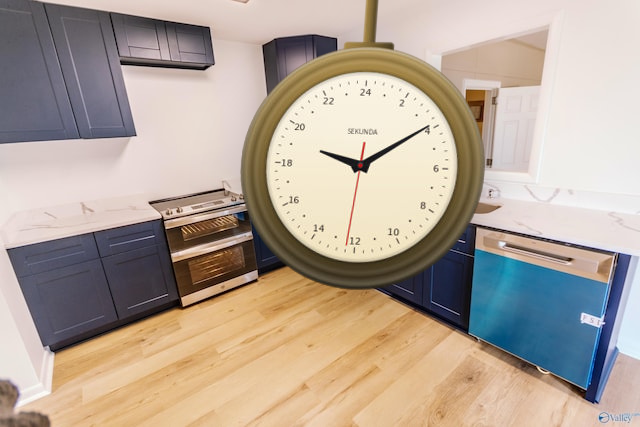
19:09:31
